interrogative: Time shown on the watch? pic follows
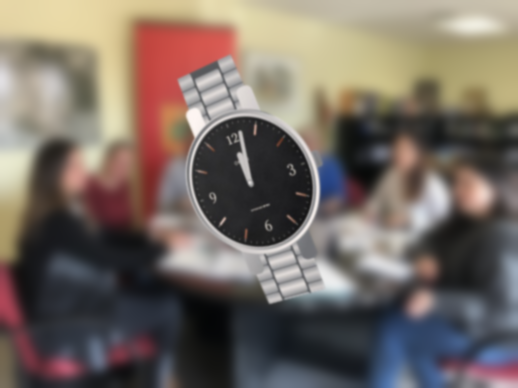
12:02
